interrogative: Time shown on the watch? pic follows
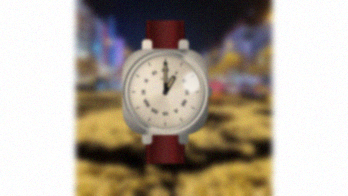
1:00
